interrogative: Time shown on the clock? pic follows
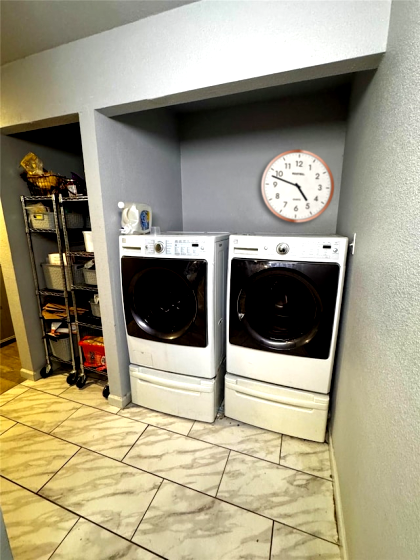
4:48
